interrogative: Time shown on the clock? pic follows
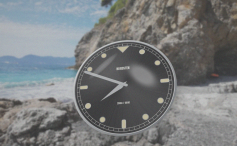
7:49
